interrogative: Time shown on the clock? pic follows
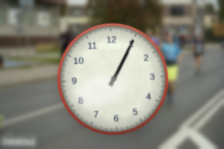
1:05
